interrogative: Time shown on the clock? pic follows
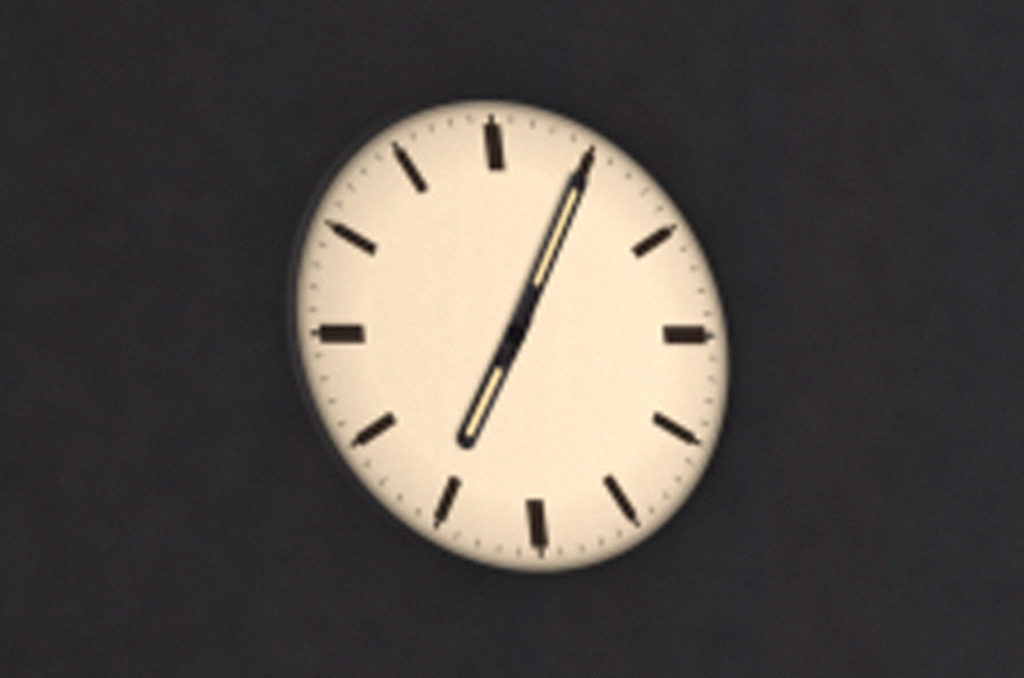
7:05
